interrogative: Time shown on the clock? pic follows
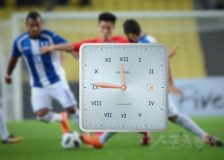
11:46
